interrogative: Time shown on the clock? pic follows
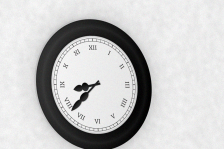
8:38
